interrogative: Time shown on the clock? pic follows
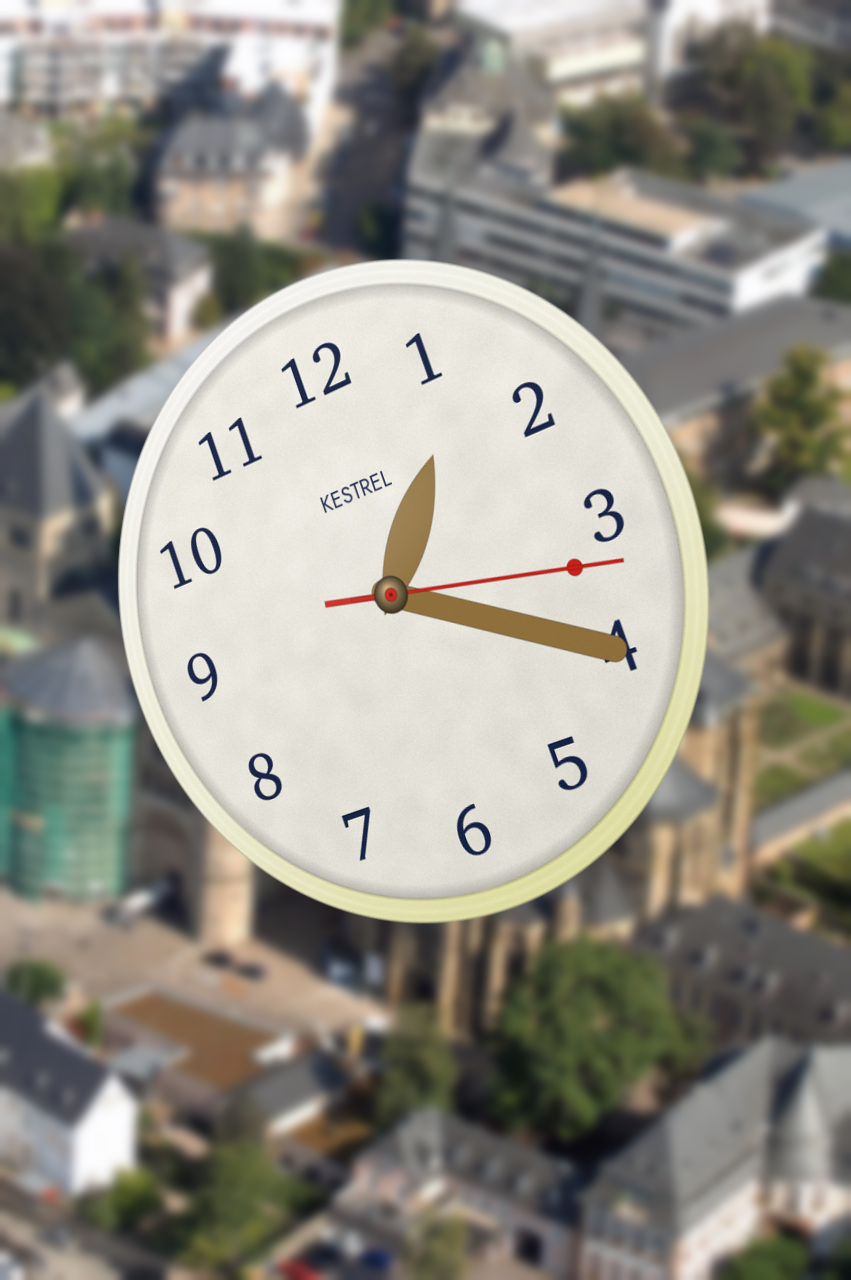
1:20:17
